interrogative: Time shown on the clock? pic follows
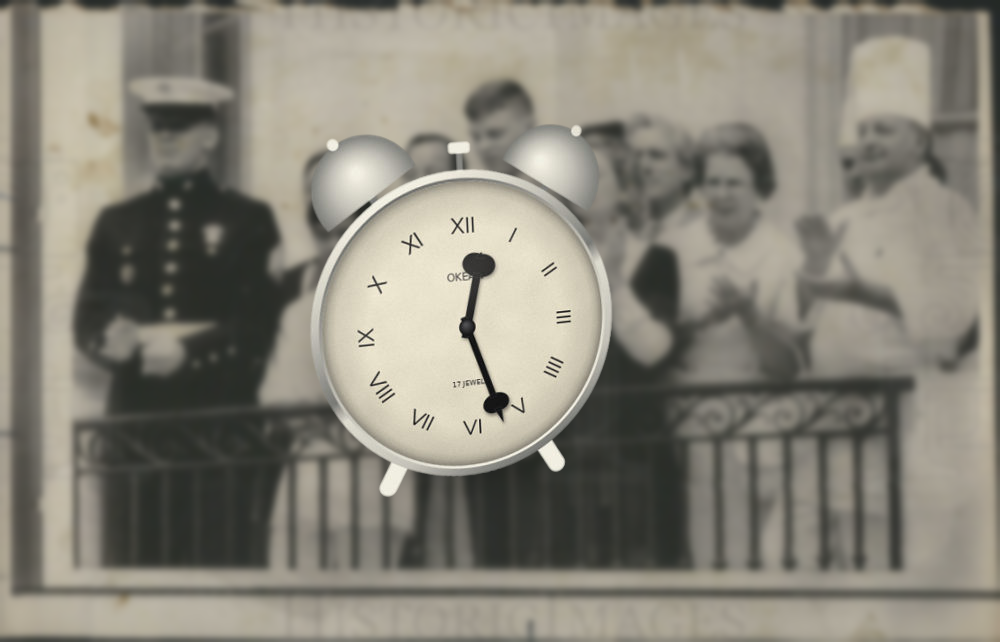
12:27
